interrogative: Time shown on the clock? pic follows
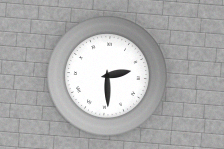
2:29
